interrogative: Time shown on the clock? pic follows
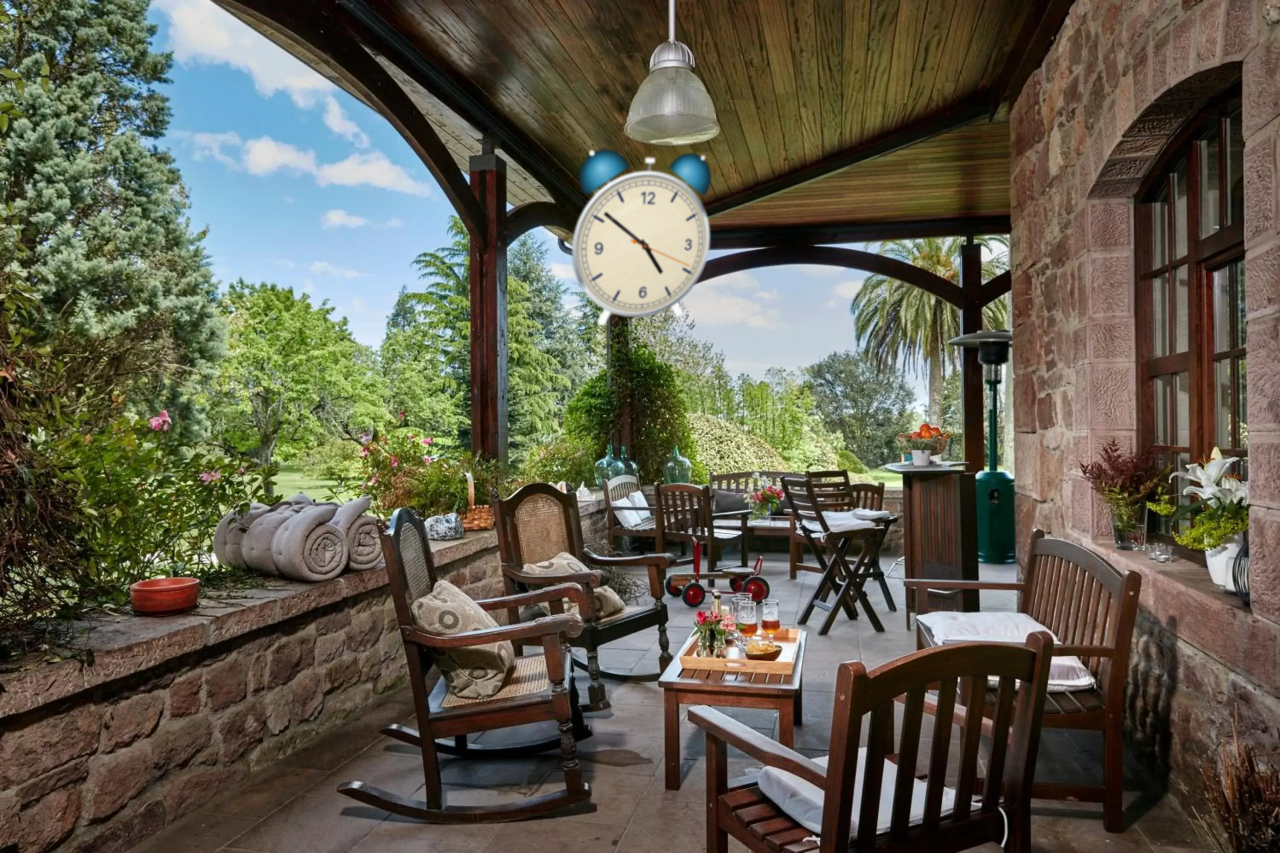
4:51:19
